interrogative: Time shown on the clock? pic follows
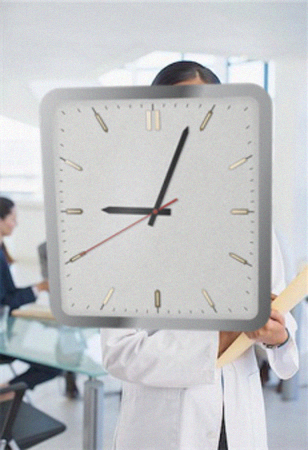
9:03:40
